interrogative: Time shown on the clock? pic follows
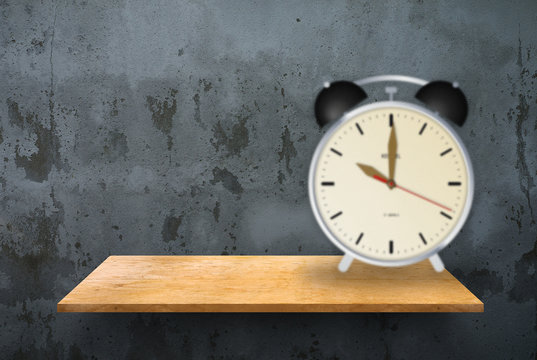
10:00:19
